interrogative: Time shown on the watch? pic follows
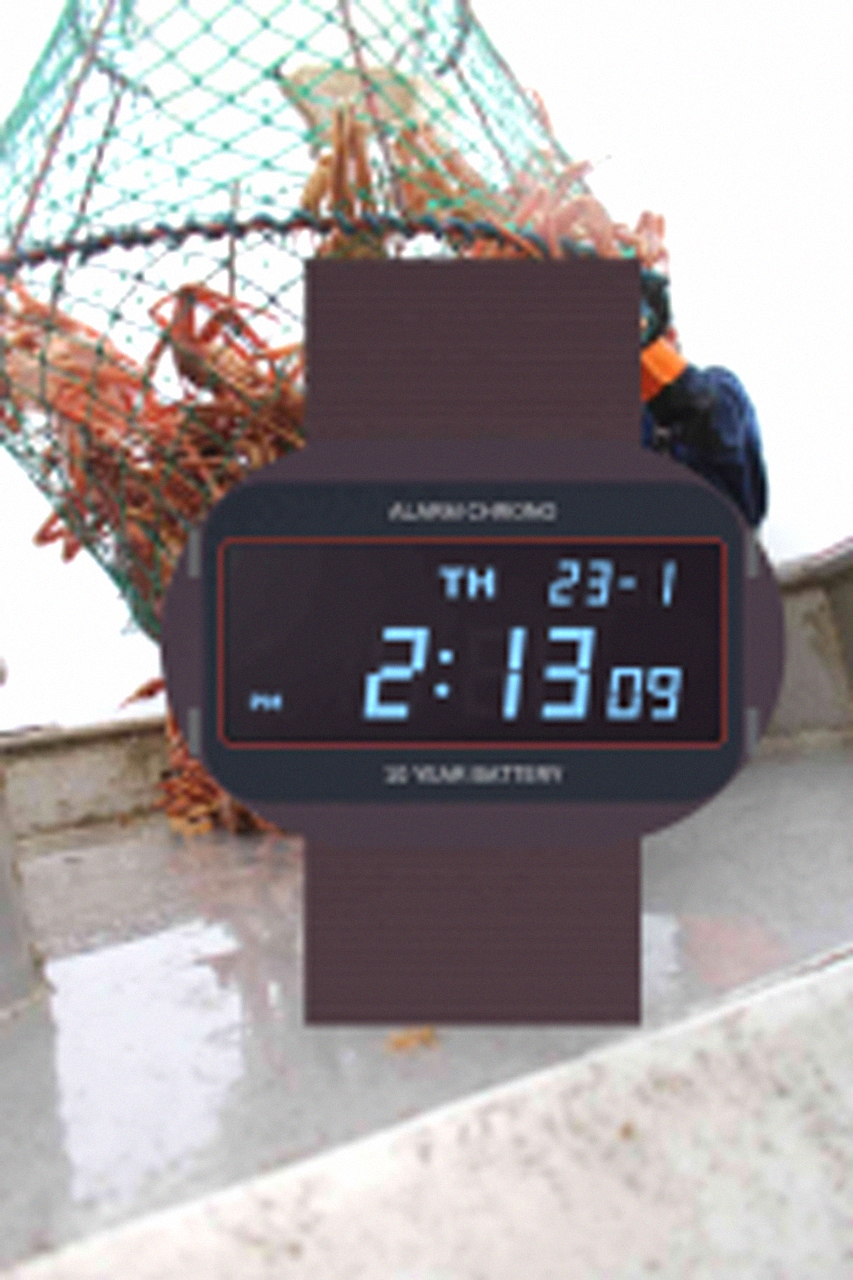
2:13:09
